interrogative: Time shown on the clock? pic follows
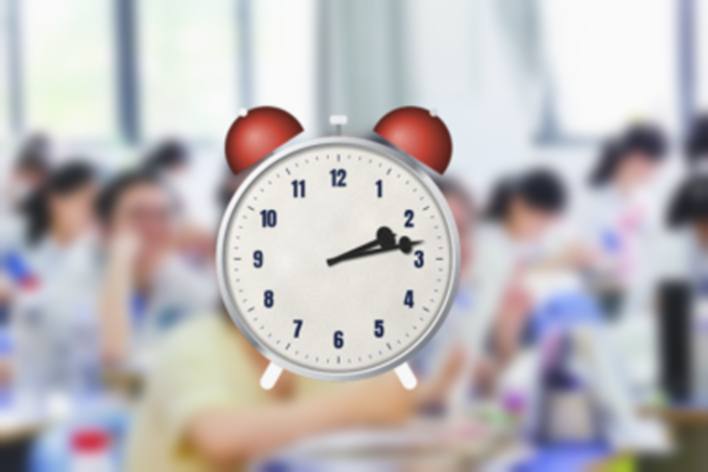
2:13
